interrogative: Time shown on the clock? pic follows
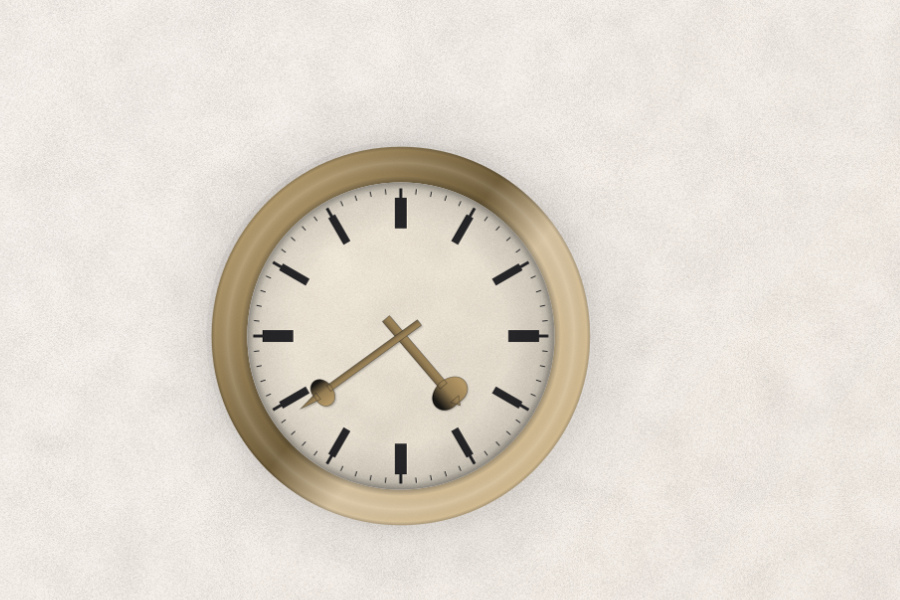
4:39
